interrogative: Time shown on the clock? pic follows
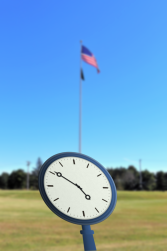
4:51
